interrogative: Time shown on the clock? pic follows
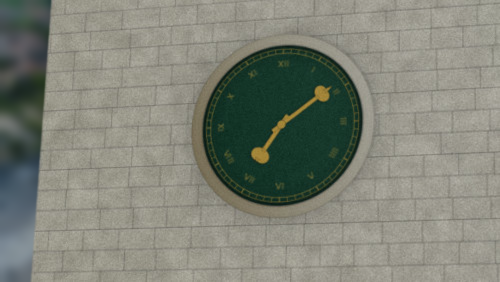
7:09
